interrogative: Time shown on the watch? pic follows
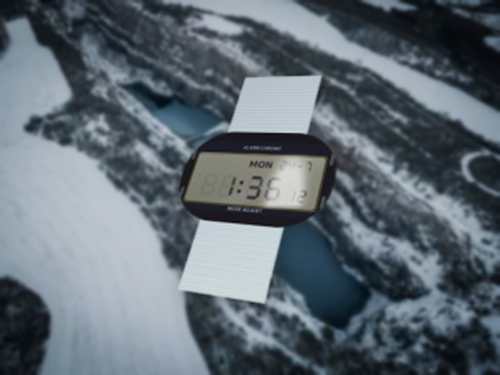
1:36:12
